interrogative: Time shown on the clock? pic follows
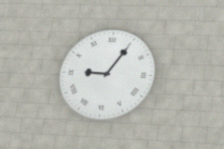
9:05
